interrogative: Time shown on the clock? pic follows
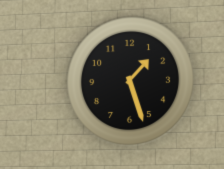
1:27
